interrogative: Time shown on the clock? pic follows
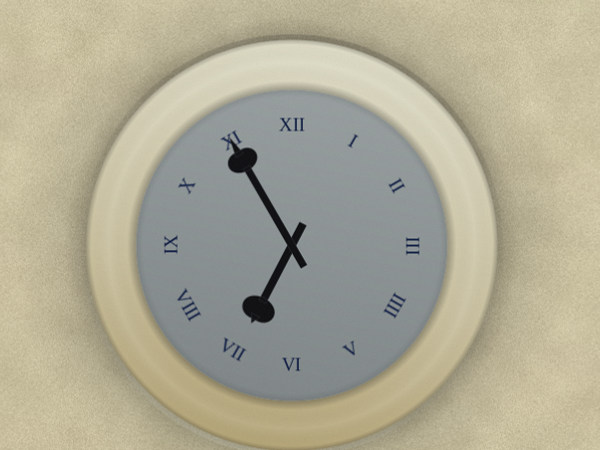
6:55
